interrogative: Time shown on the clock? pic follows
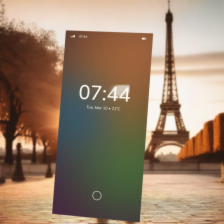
7:44
